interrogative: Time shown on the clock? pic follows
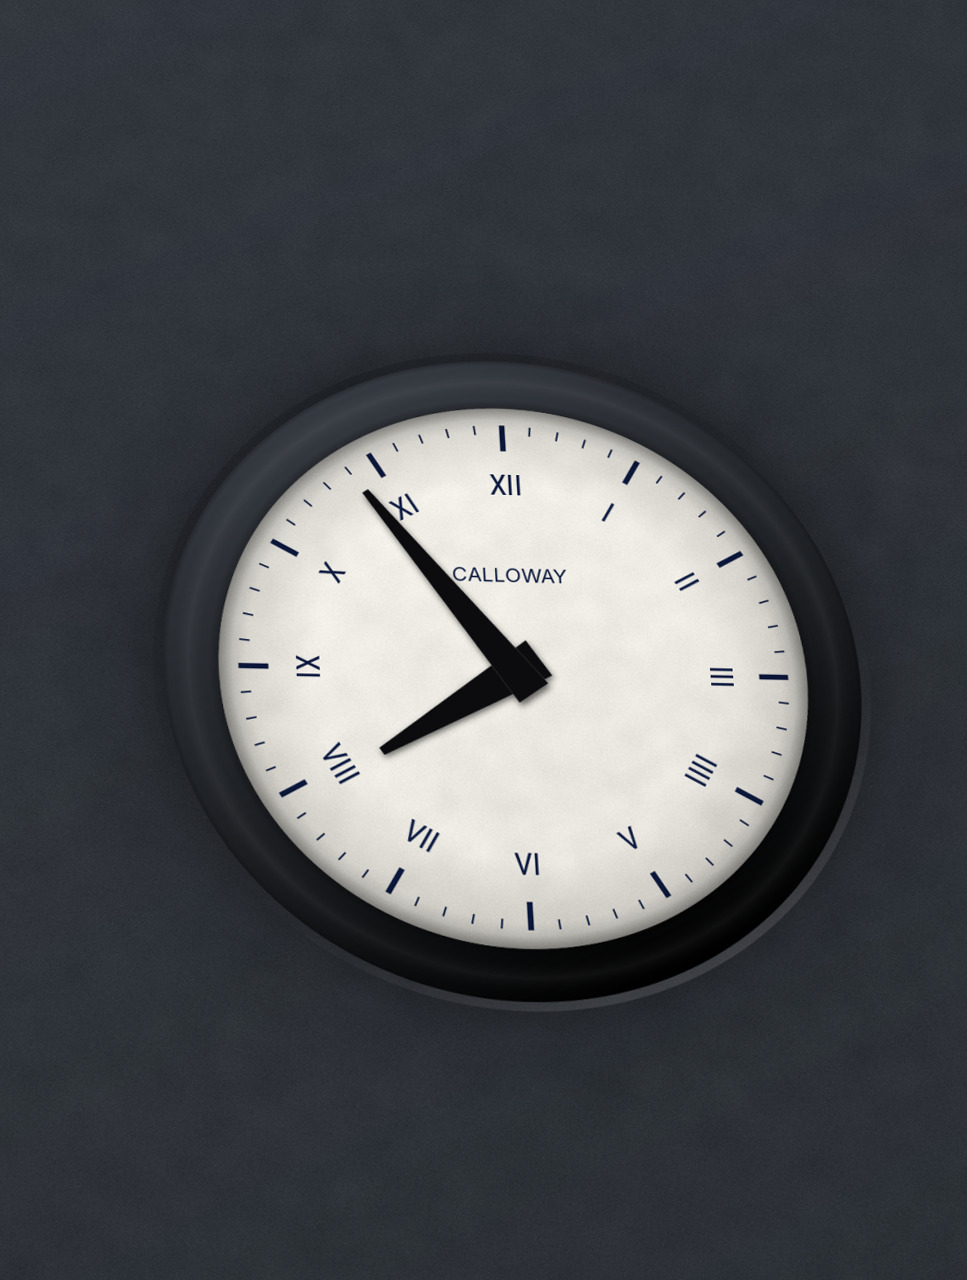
7:54
